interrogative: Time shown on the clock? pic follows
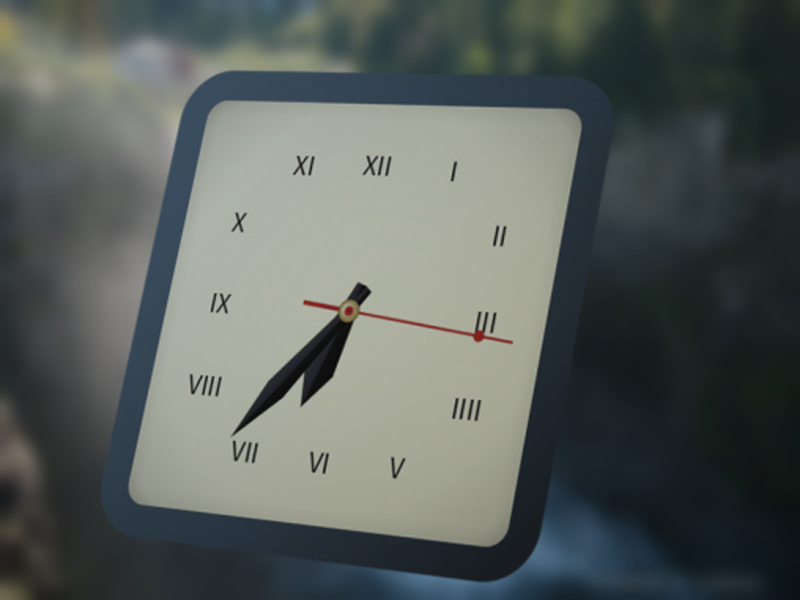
6:36:16
